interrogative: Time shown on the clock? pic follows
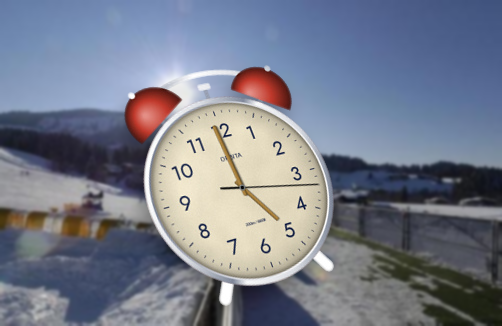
4:59:17
